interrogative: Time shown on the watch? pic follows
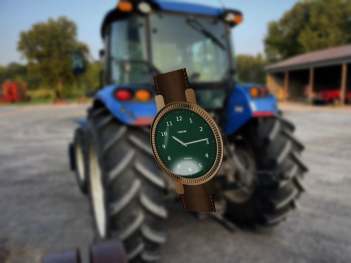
10:14
